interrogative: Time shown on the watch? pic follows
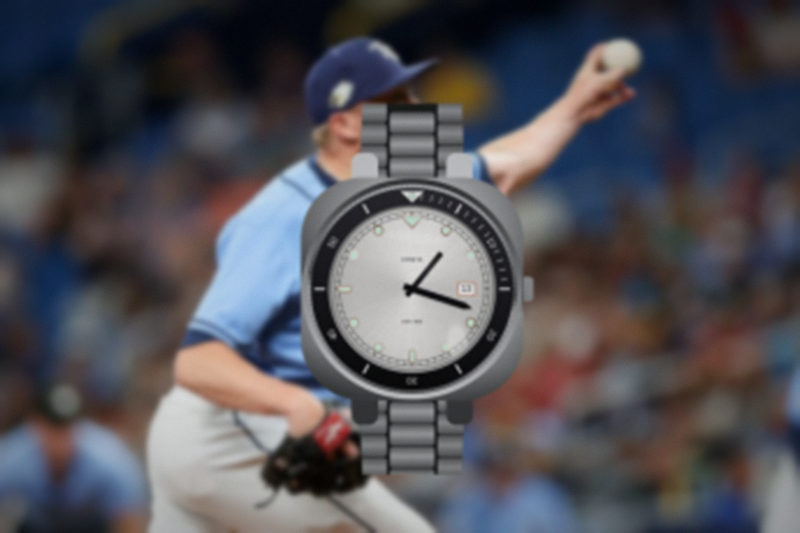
1:18
